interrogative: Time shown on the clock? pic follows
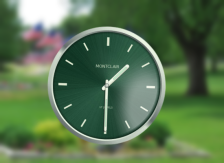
1:30
